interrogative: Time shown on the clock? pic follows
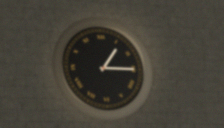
1:15
